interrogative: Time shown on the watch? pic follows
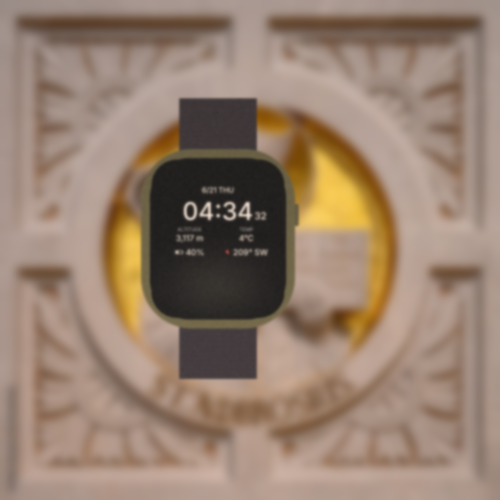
4:34
